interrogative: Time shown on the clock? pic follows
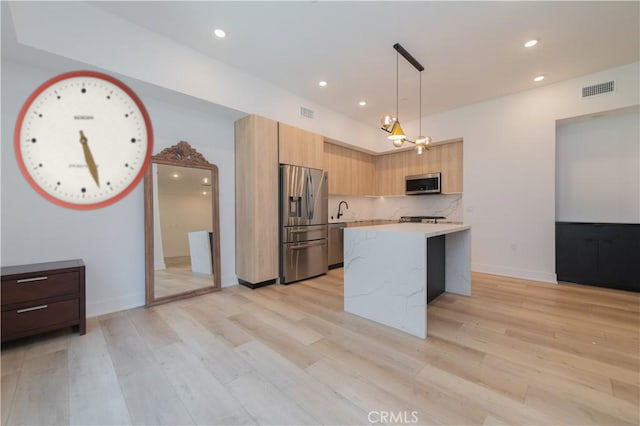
5:27
